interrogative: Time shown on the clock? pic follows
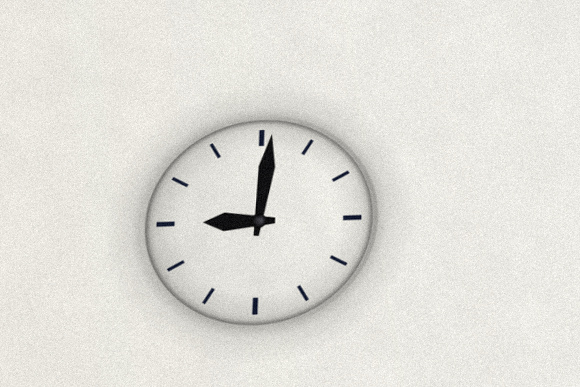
9:01
